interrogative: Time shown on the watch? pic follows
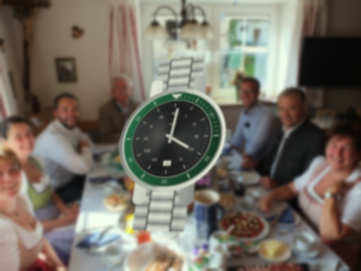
4:01
